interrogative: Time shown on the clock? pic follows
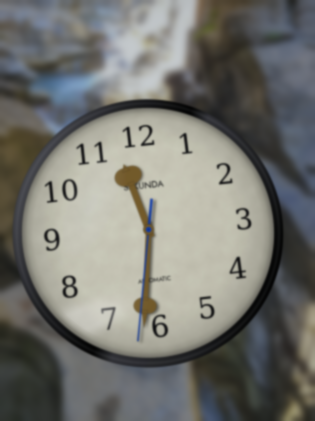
11:31:32
